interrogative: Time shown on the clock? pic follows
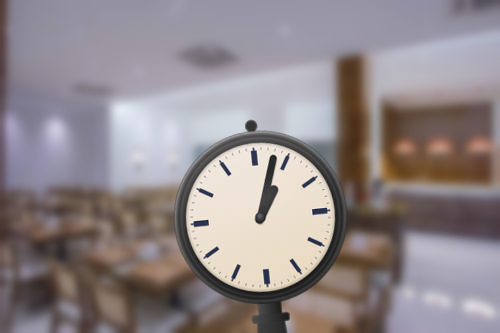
1:03
